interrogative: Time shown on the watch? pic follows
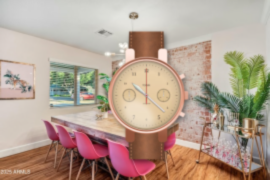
10:22
